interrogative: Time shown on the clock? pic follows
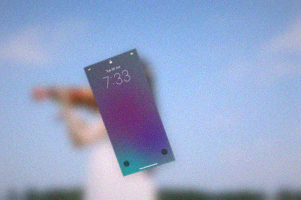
7:33
